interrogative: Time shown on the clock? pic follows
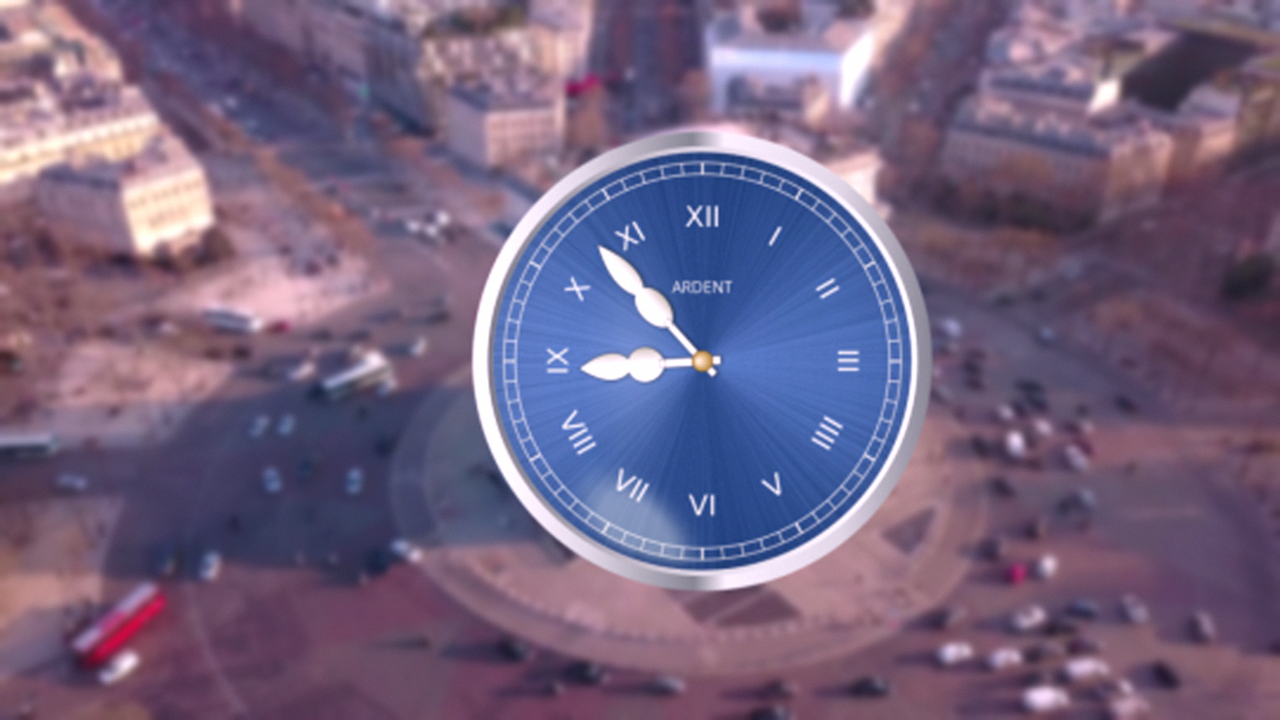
8:53
